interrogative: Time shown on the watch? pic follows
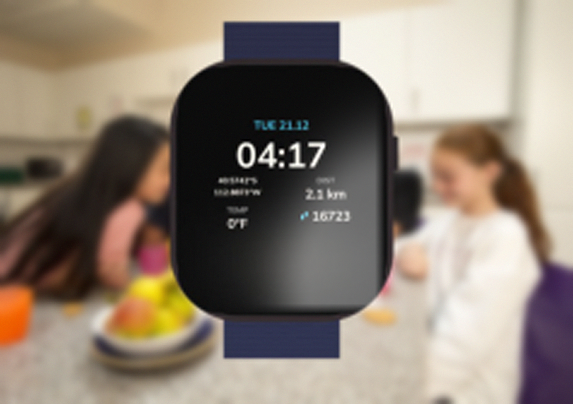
4:17
